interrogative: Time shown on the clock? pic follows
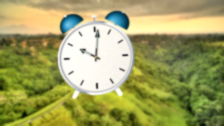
10:01
